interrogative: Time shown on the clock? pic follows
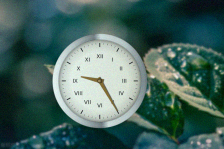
9:25
